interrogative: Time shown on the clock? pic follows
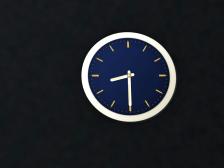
8:30
